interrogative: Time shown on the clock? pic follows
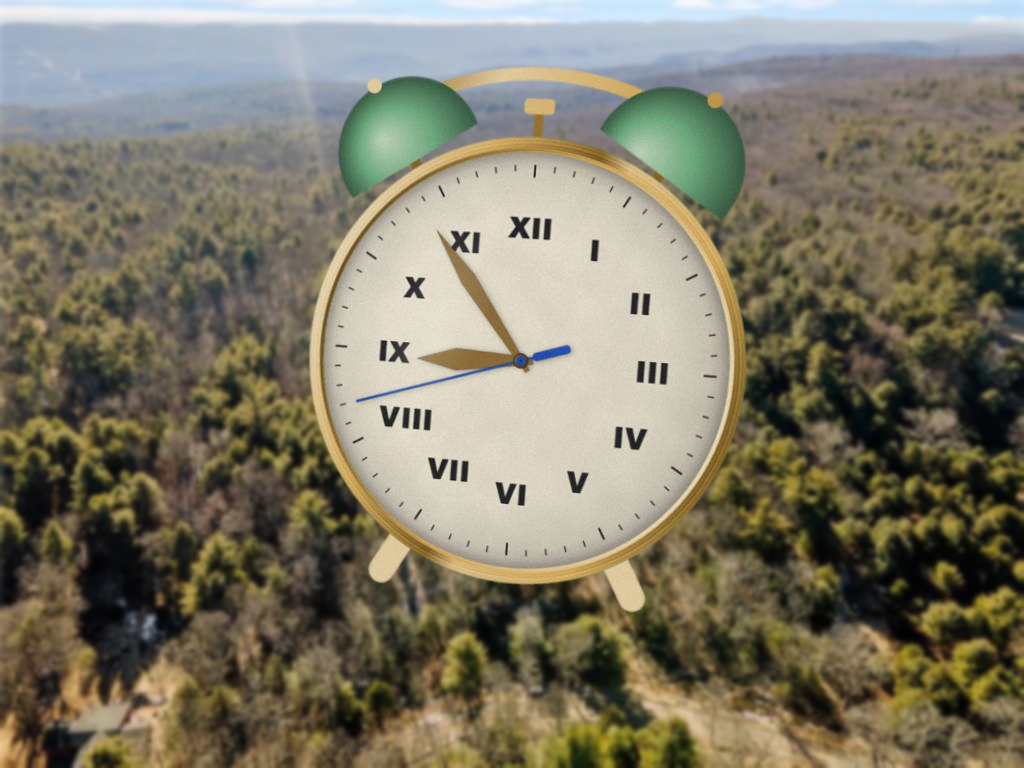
8:53:42
